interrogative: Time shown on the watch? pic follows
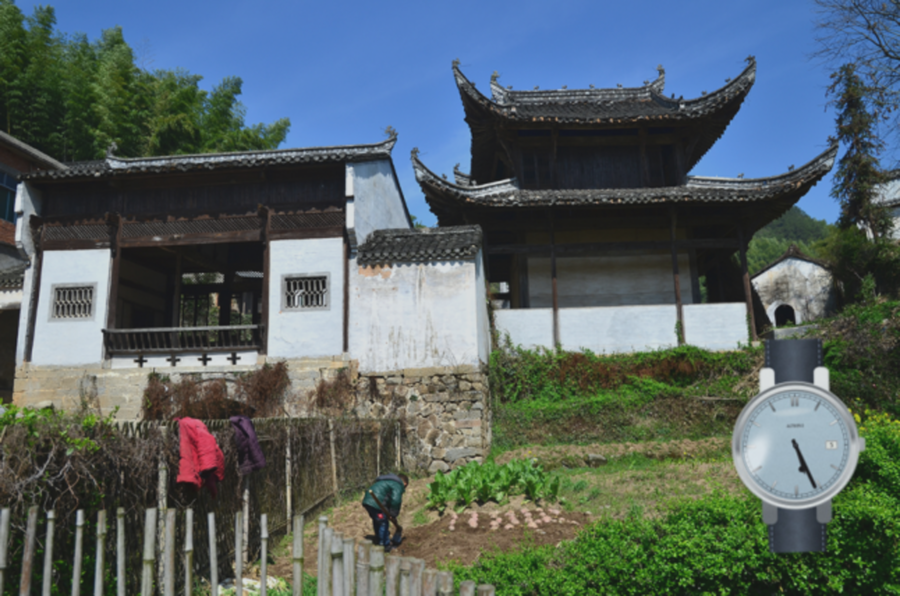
5:26
